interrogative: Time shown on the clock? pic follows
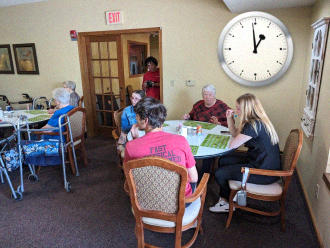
12:59
